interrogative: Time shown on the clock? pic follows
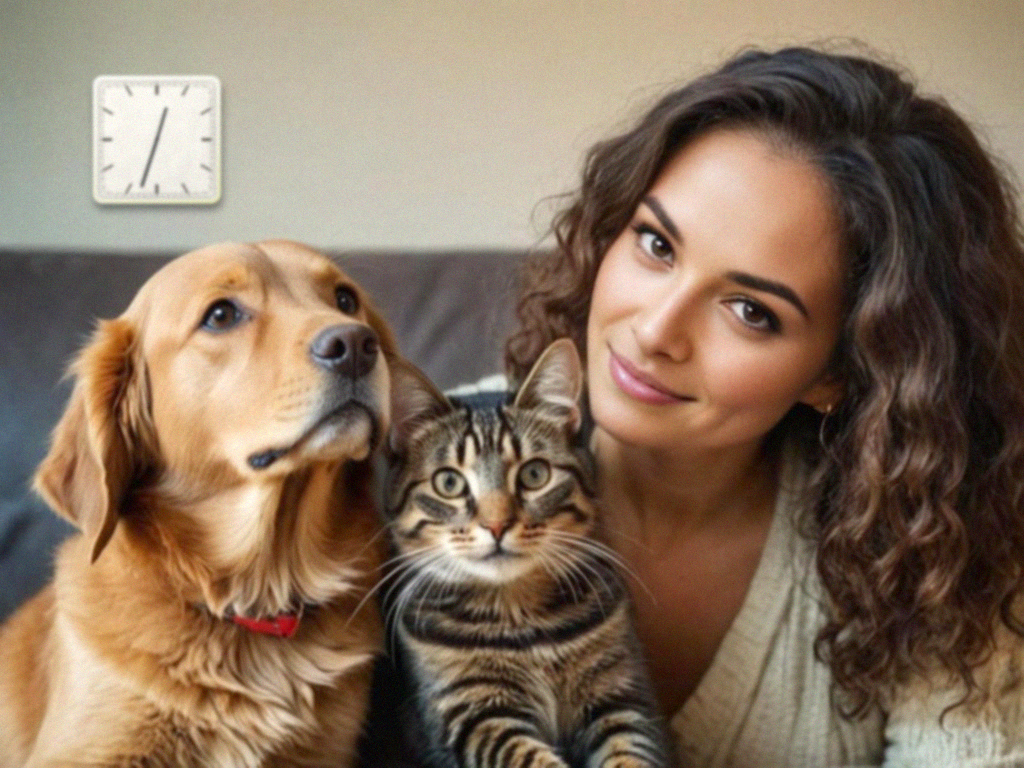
12:33
